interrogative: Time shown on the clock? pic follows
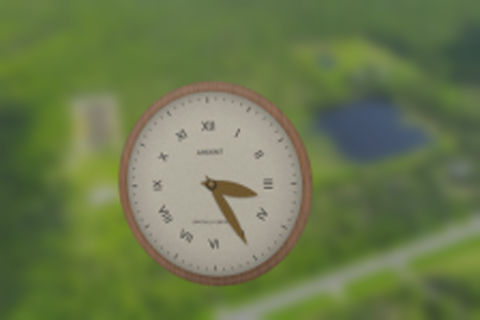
3:25
